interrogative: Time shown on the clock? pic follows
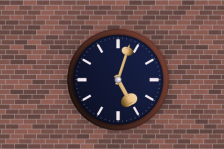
5:03
